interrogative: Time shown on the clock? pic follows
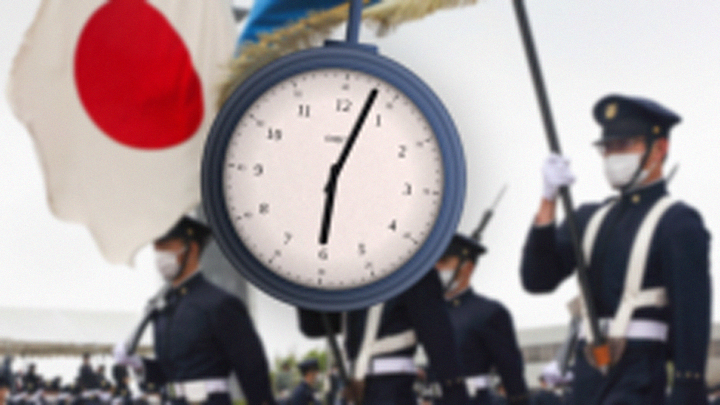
6:03
